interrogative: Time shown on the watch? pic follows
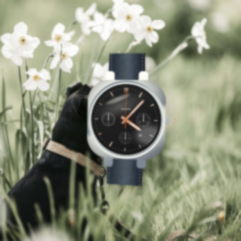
4:07
